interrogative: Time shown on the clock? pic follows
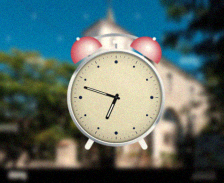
6:48
